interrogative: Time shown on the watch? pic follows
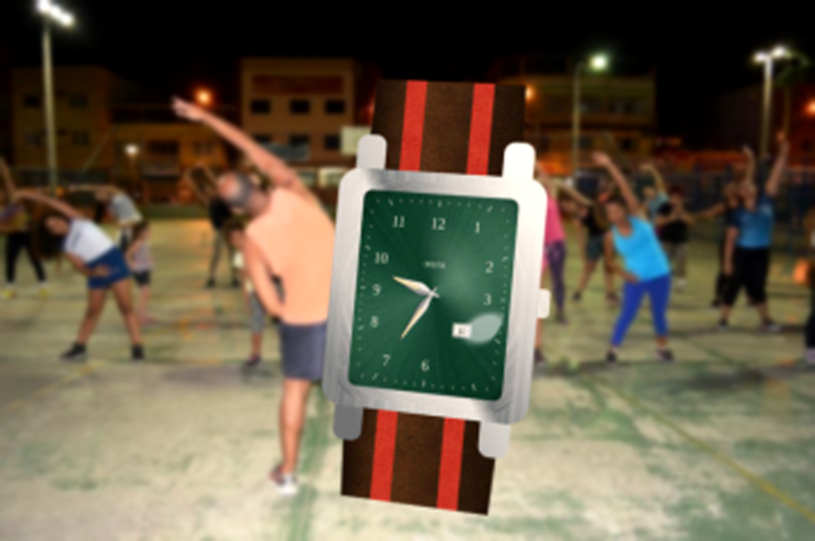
9:35
